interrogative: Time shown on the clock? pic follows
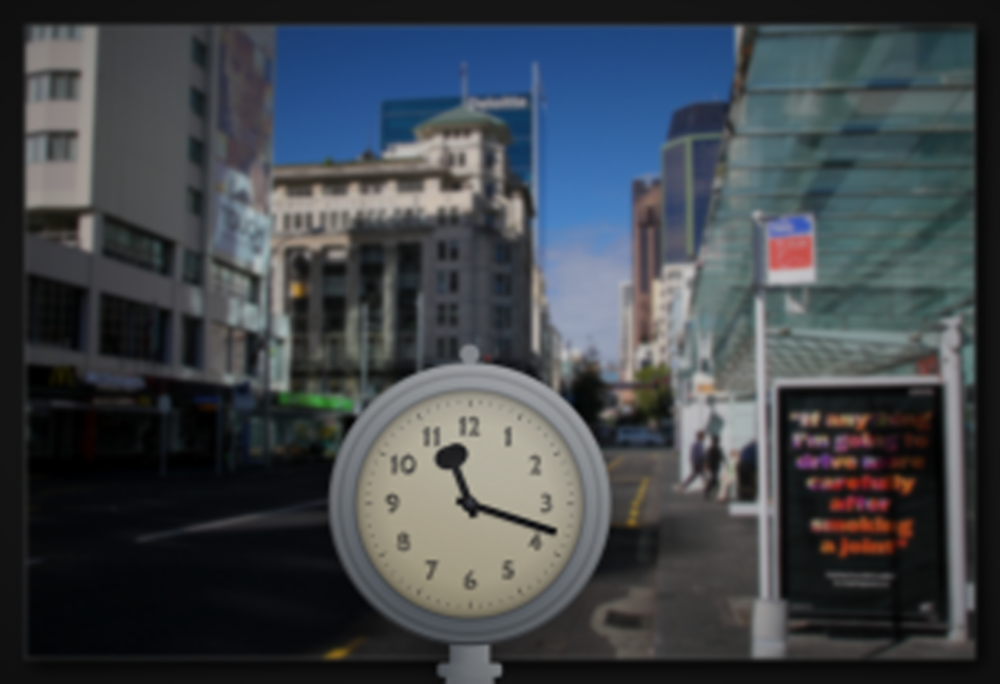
11:18
